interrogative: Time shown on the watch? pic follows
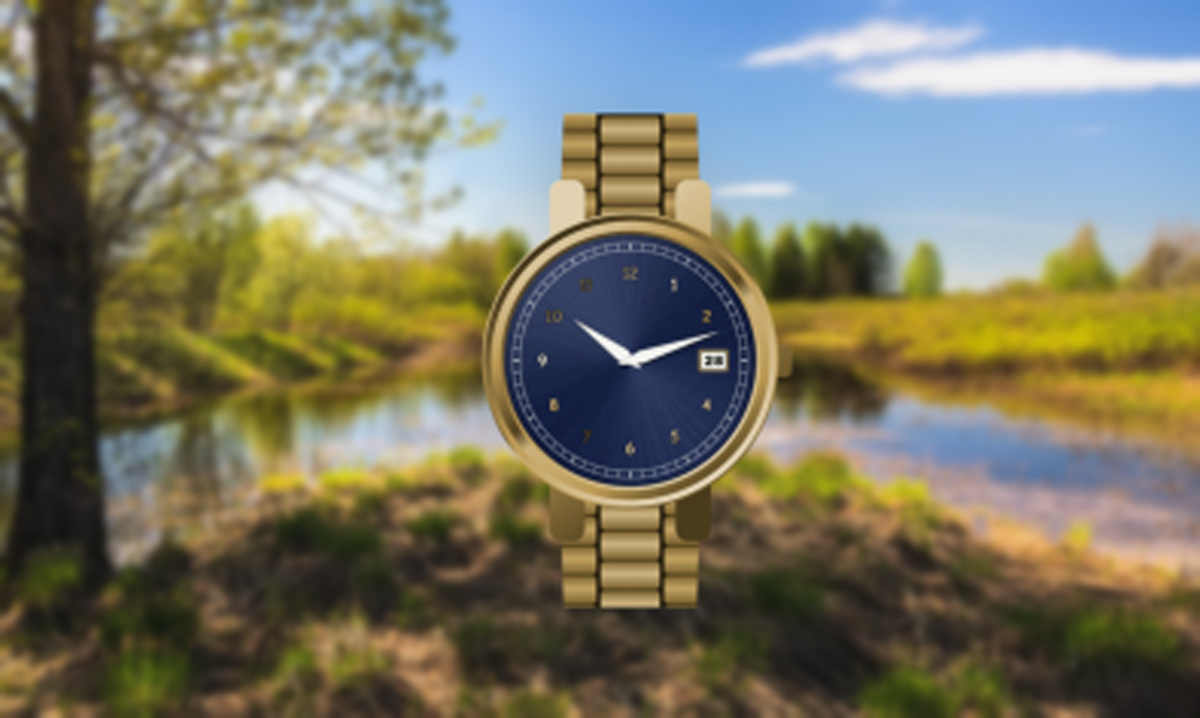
10:12
